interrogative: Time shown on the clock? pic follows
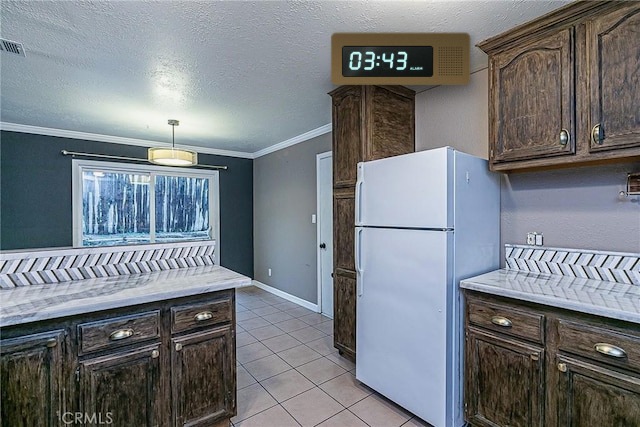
3:43
